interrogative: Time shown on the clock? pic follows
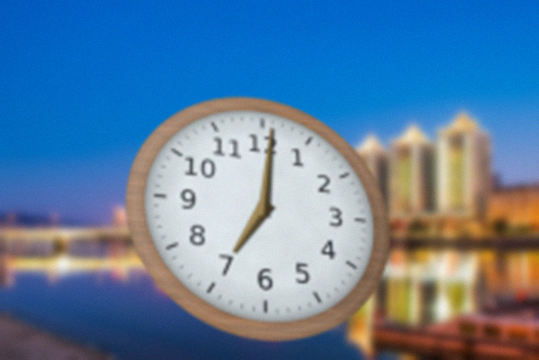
7:01
